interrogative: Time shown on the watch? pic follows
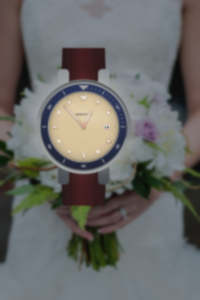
12:53
